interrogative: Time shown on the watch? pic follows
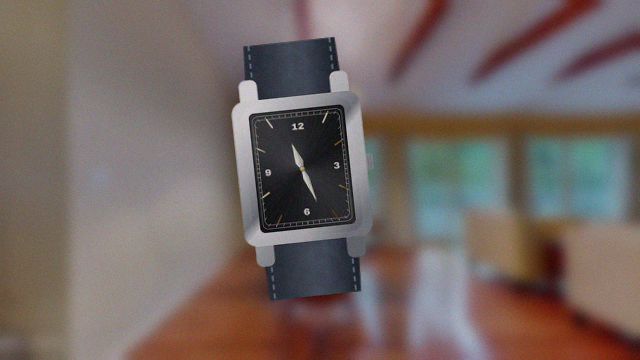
11:27
